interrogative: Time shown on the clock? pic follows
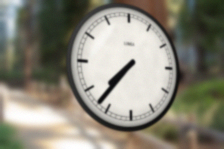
7:37
